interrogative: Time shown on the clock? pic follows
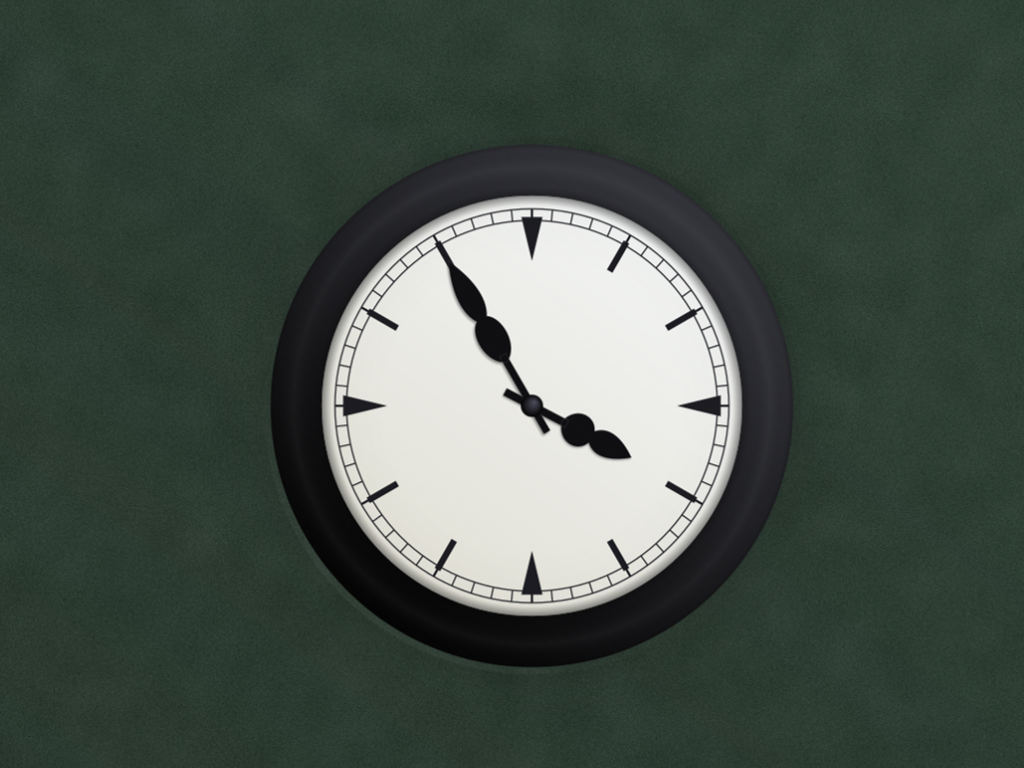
3:55
